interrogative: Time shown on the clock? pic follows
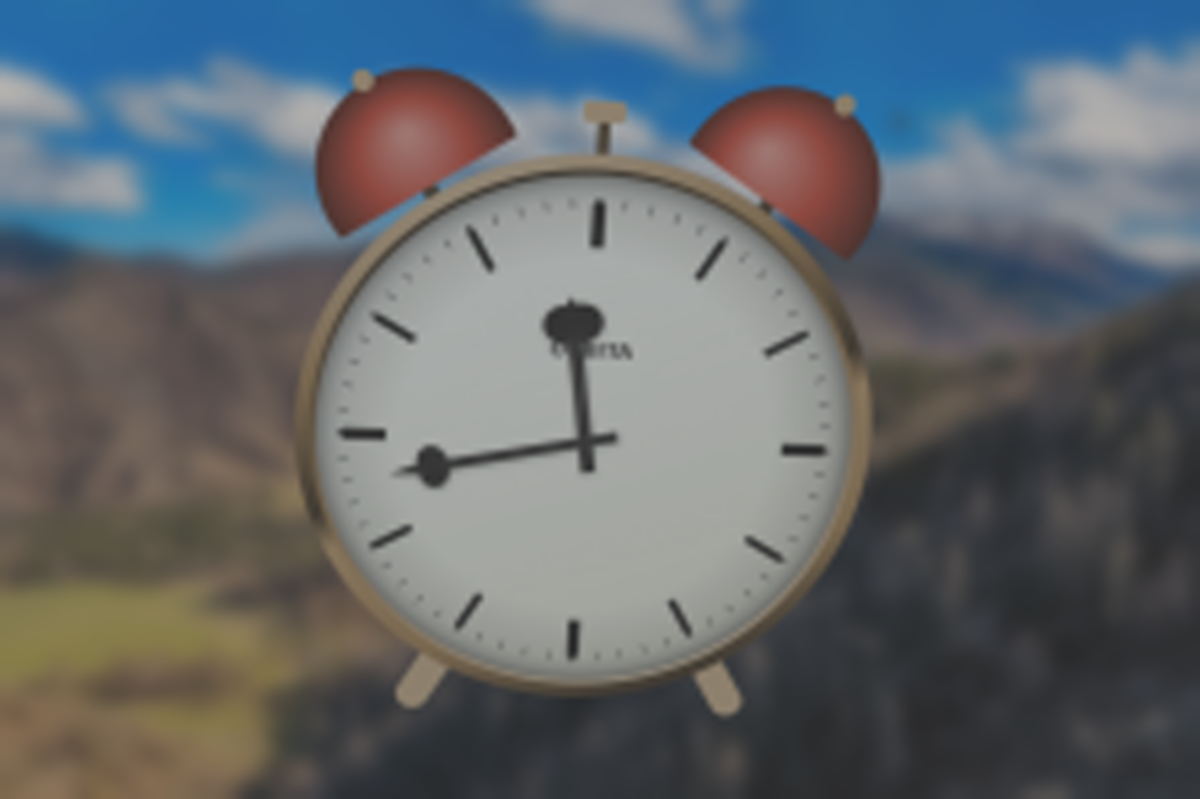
11:43
